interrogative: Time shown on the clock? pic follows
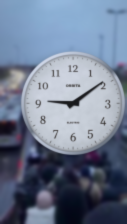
9:09
